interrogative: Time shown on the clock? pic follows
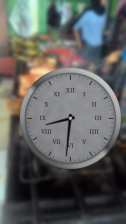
8:31
